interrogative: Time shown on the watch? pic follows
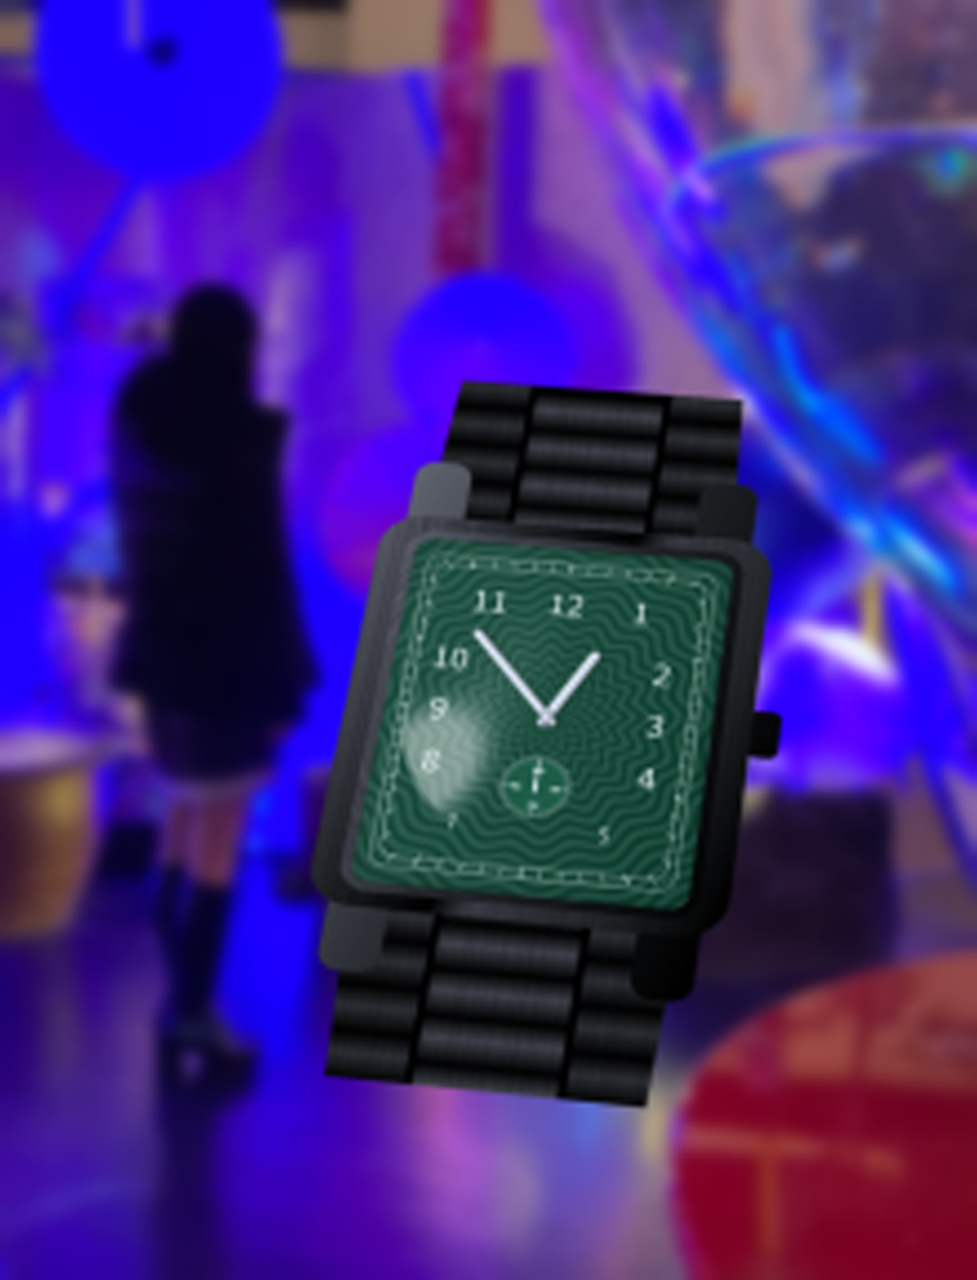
12:53
